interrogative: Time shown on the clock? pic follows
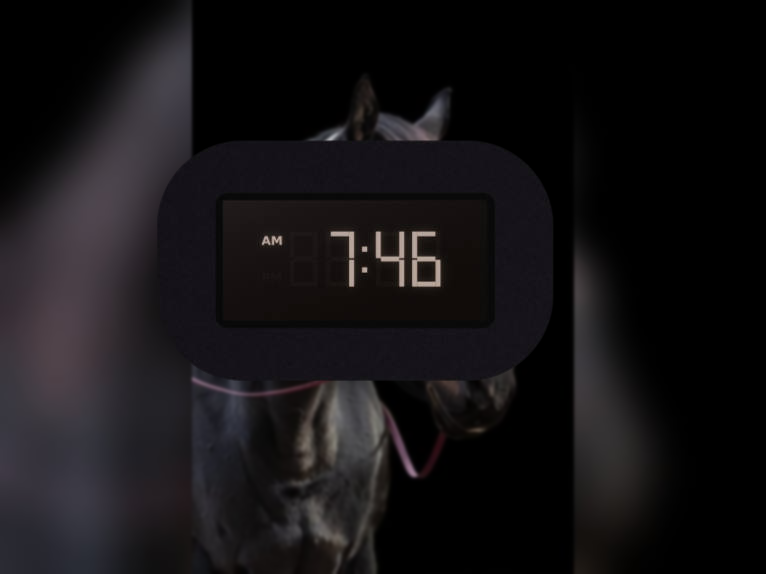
7:46
